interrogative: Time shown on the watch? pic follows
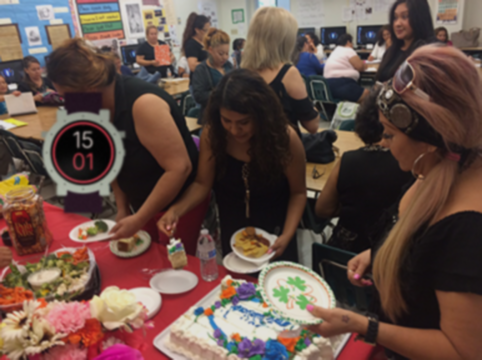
15:01
